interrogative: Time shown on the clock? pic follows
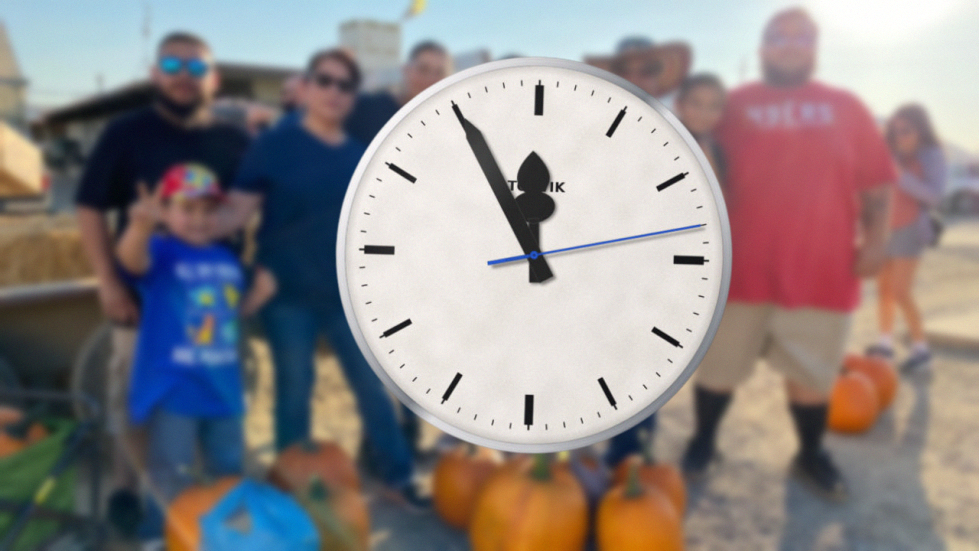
11:55:13
